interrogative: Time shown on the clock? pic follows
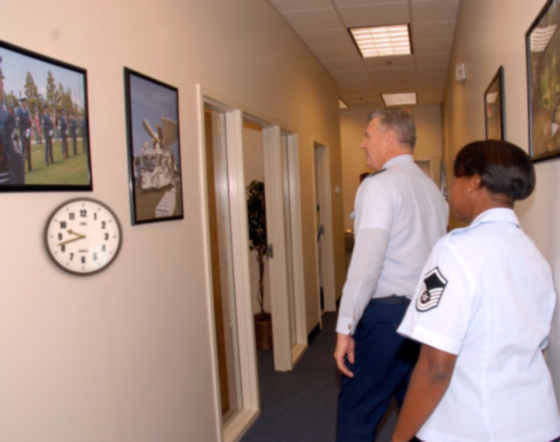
9:42
